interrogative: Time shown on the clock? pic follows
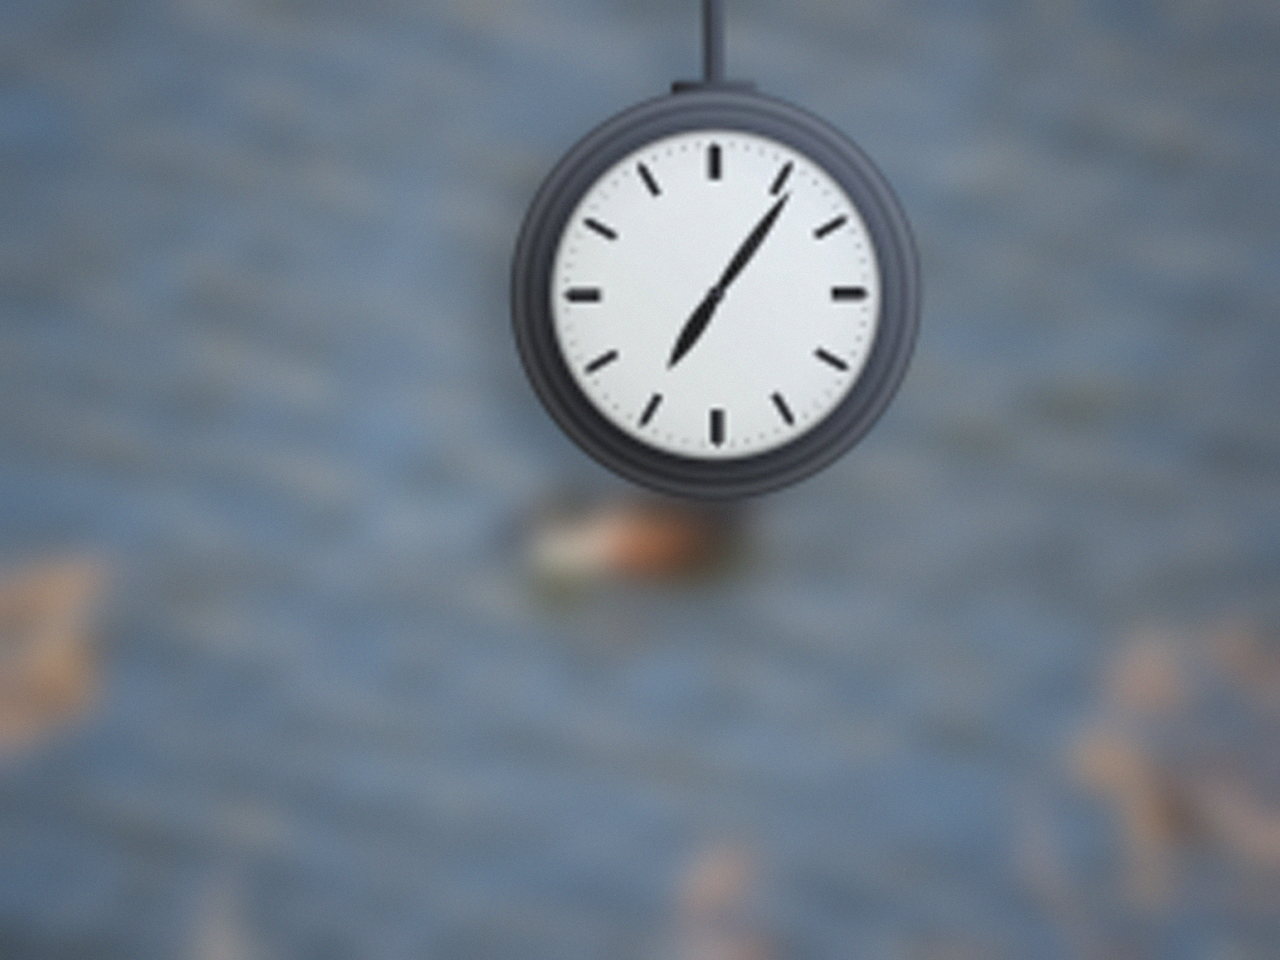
7:06
